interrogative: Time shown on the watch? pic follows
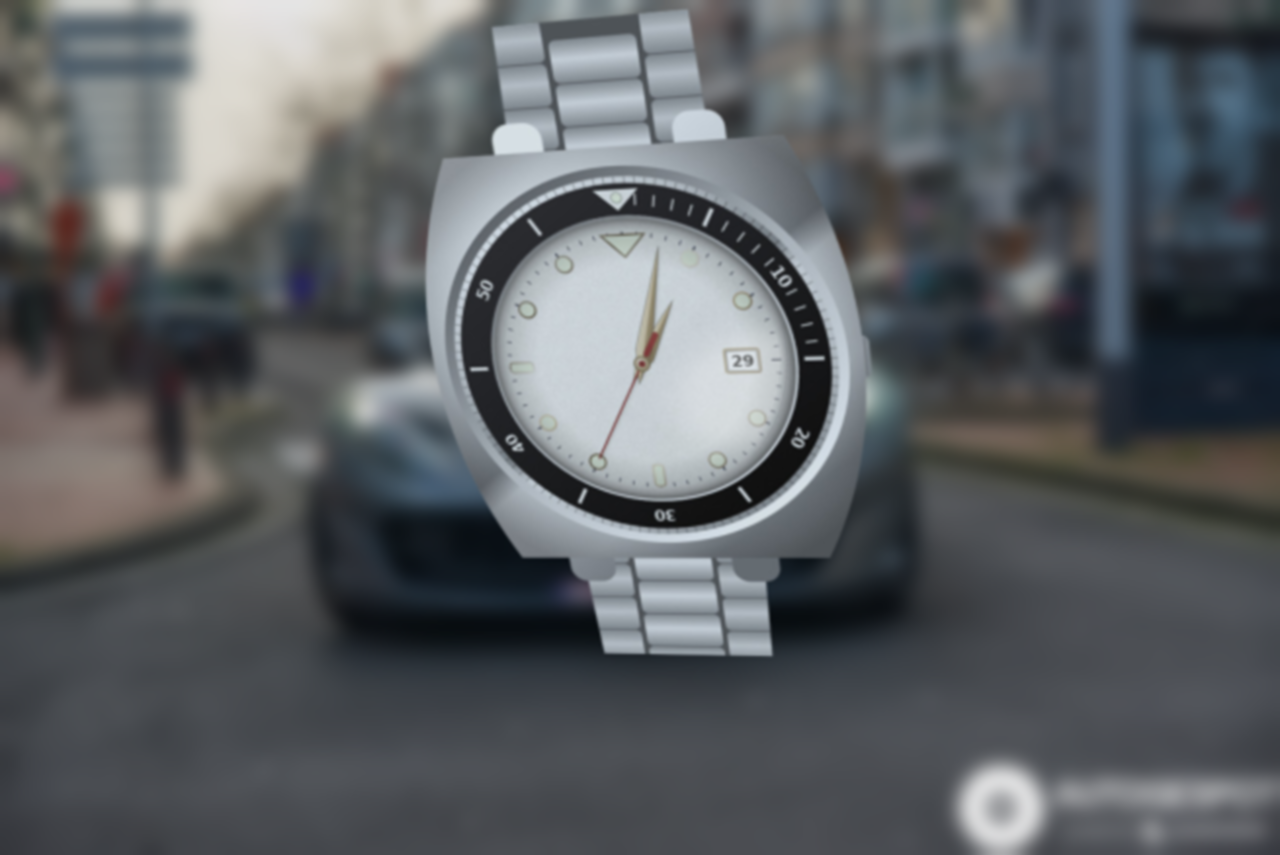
1:02:35
